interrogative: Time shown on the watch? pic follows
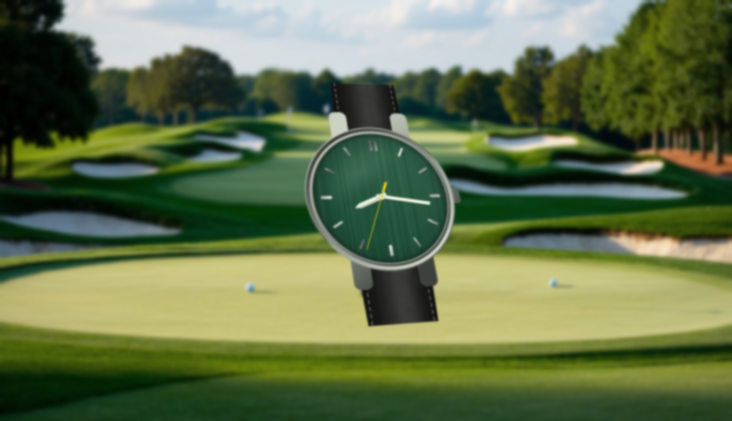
8:16:34
